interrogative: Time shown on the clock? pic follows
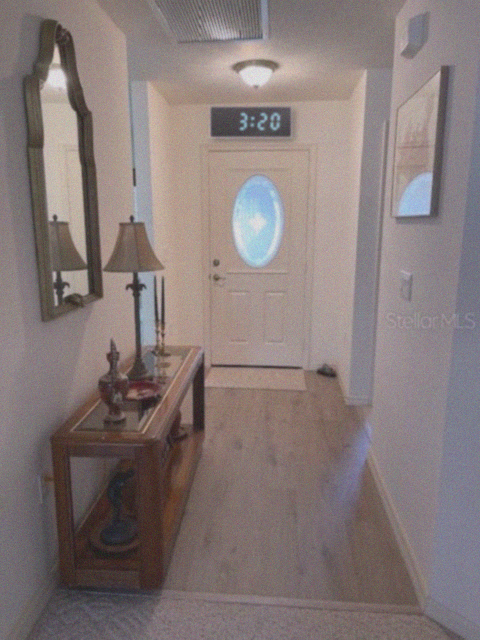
3:20
